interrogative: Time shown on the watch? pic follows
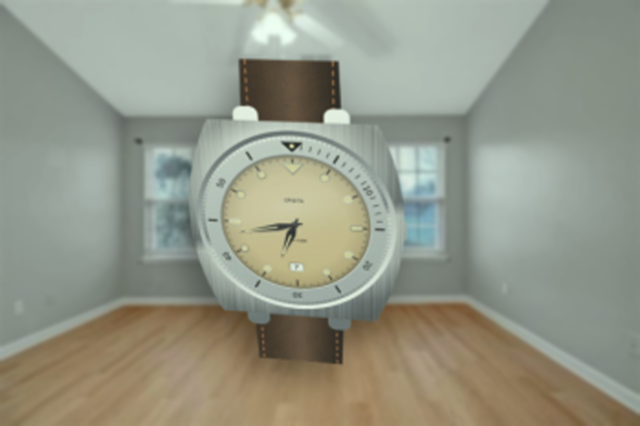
6:43
